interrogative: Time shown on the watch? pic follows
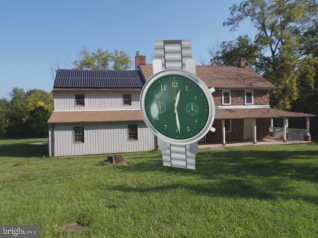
12:29
